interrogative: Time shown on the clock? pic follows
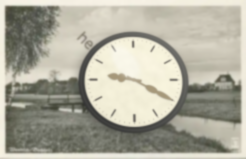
9:20
